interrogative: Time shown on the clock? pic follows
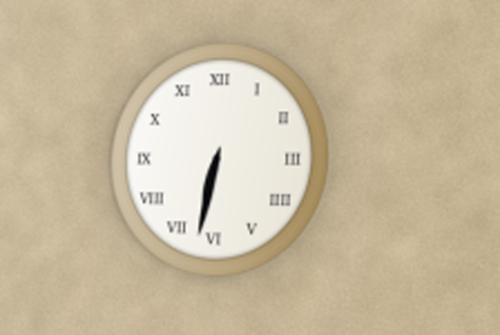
6:32
